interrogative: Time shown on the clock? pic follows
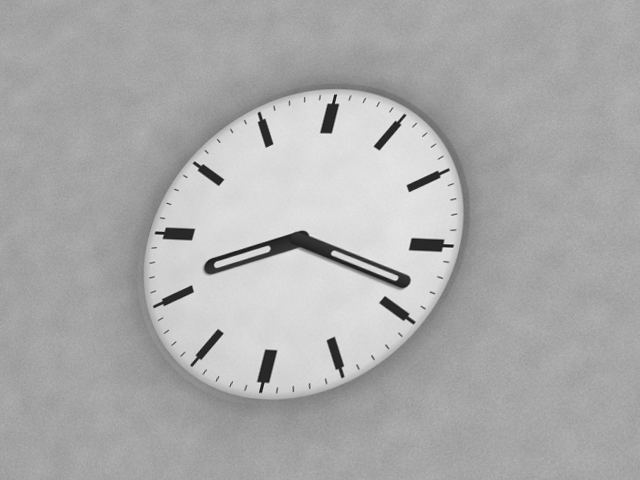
8:18
